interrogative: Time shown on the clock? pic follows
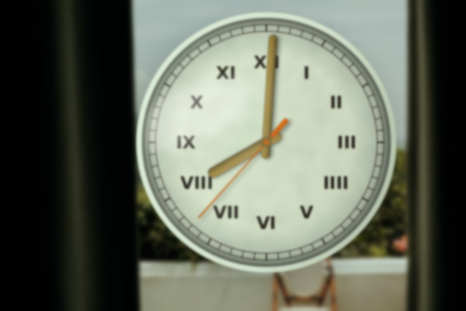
8:00:37
